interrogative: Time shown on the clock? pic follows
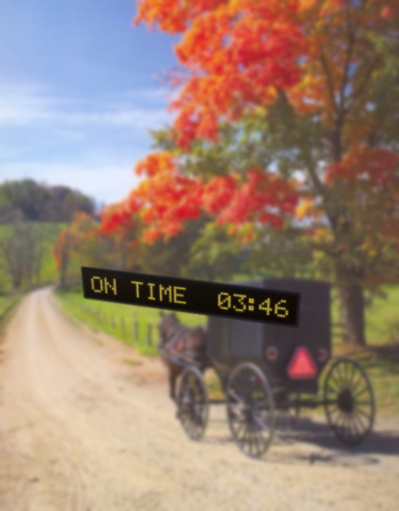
3:46
